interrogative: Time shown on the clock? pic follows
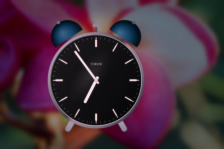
6:54
